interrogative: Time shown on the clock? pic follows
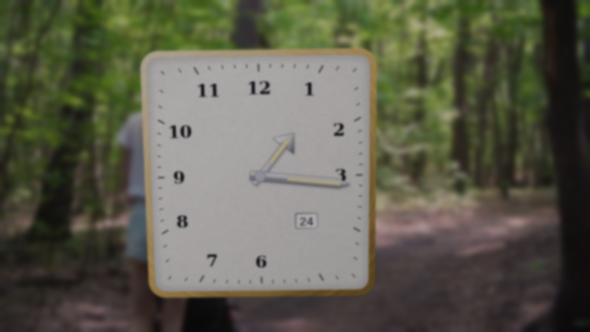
1:16
